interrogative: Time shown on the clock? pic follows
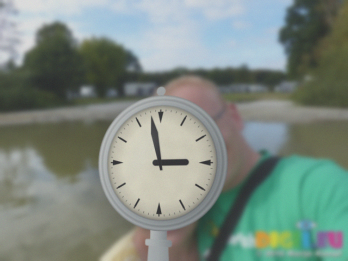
2:58
